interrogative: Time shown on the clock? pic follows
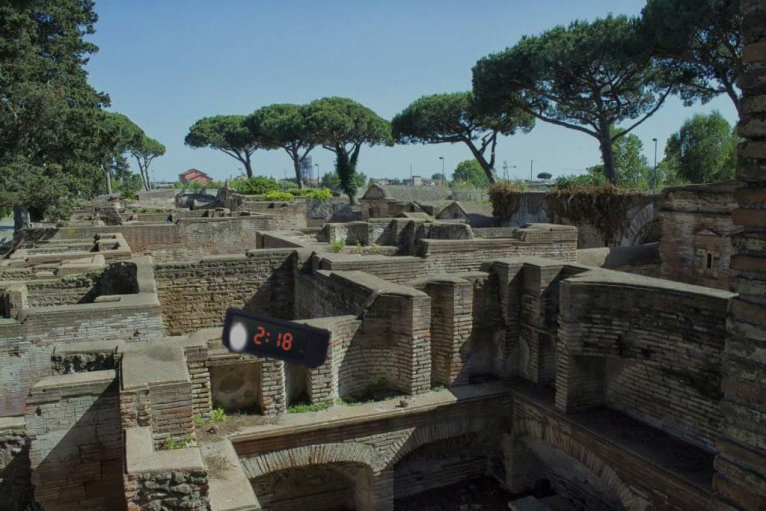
2:18
